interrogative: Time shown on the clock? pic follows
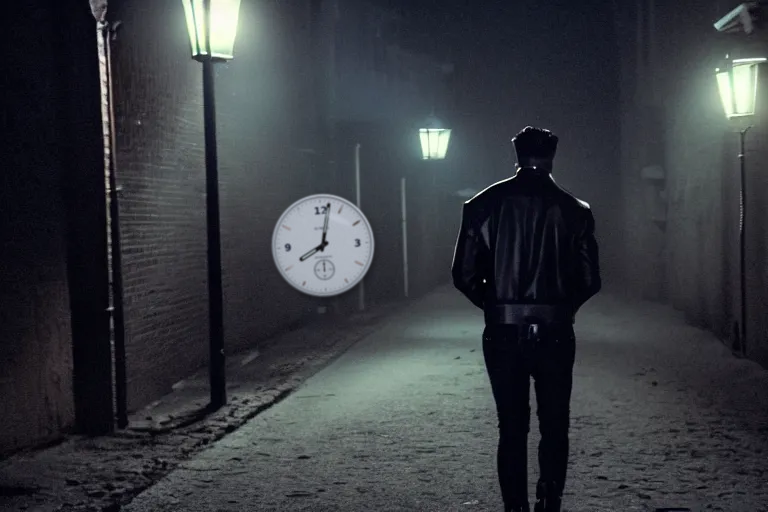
8:02
